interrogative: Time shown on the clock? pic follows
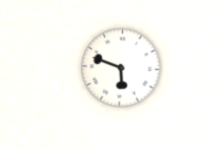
5:48
